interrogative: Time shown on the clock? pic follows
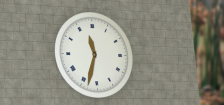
11:33
